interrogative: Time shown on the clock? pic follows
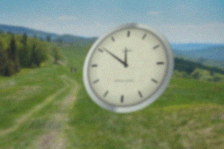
11:51
